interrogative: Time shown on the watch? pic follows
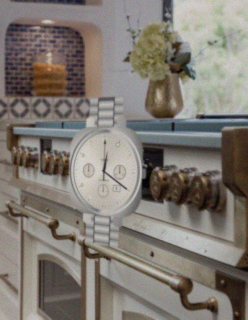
12:20
